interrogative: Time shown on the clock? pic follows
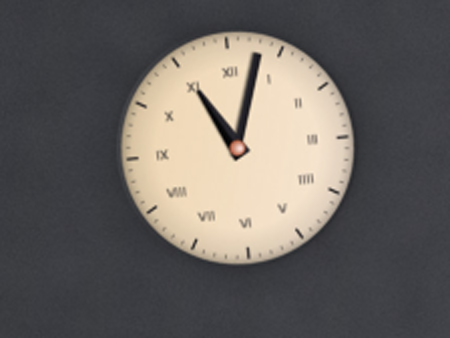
11:03
